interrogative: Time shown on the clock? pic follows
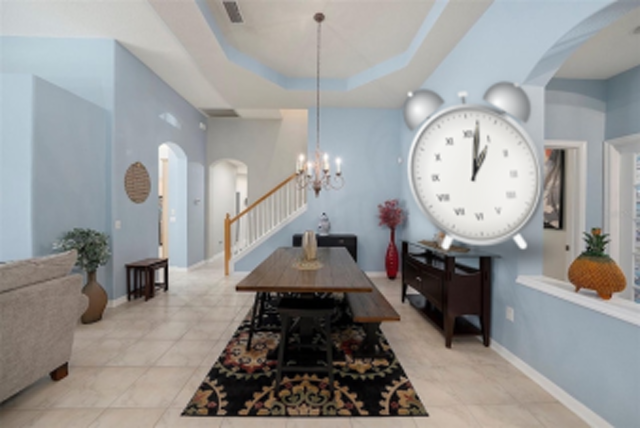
1:02
